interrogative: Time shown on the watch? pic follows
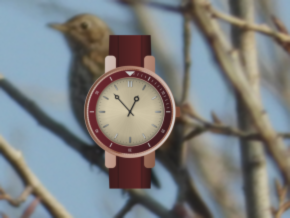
12:53
